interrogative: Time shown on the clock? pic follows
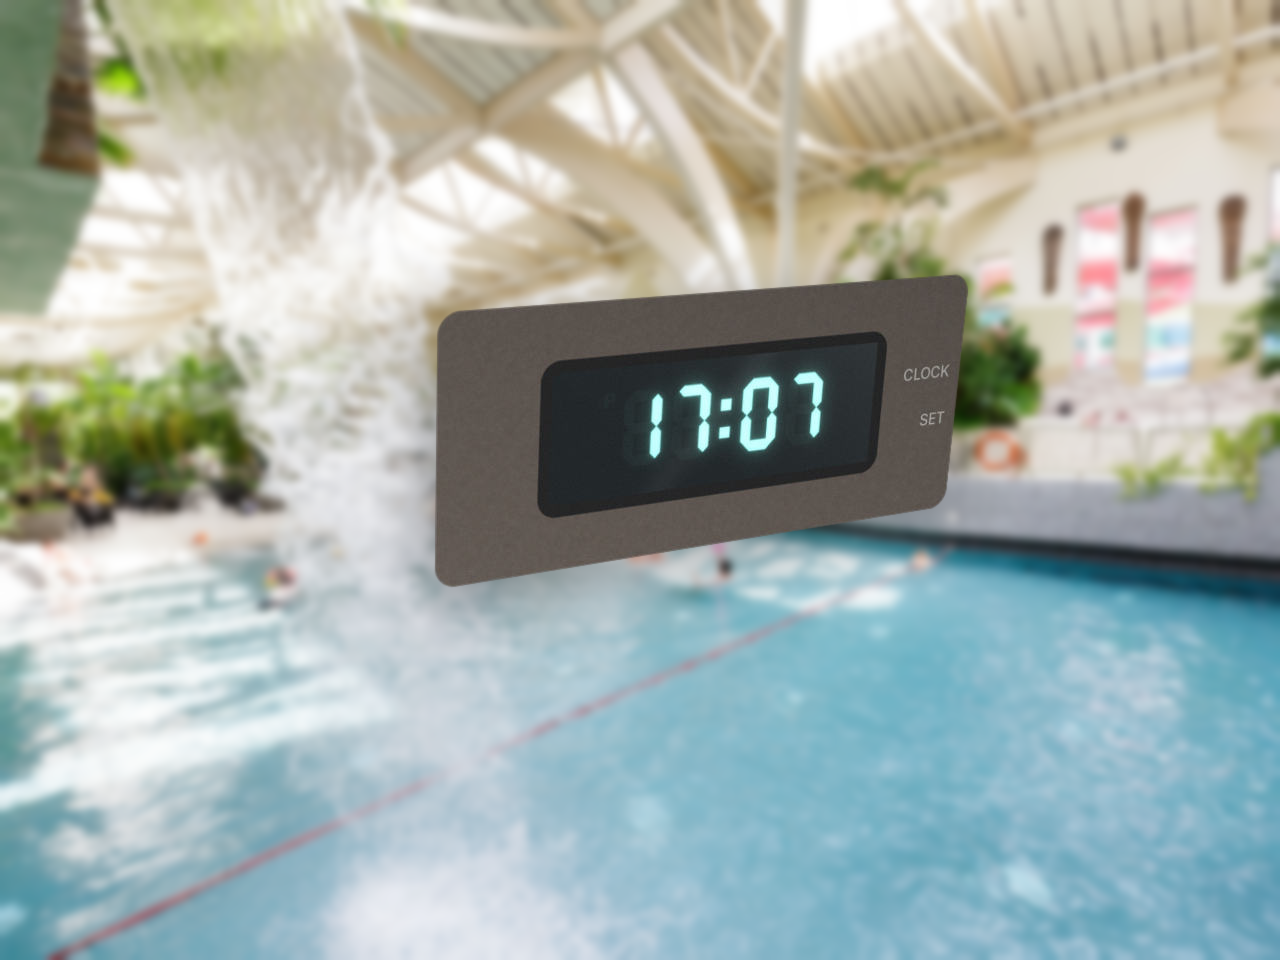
17:07
